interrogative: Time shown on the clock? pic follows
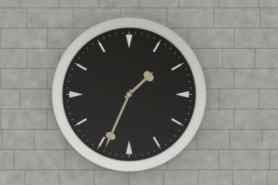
1:34
